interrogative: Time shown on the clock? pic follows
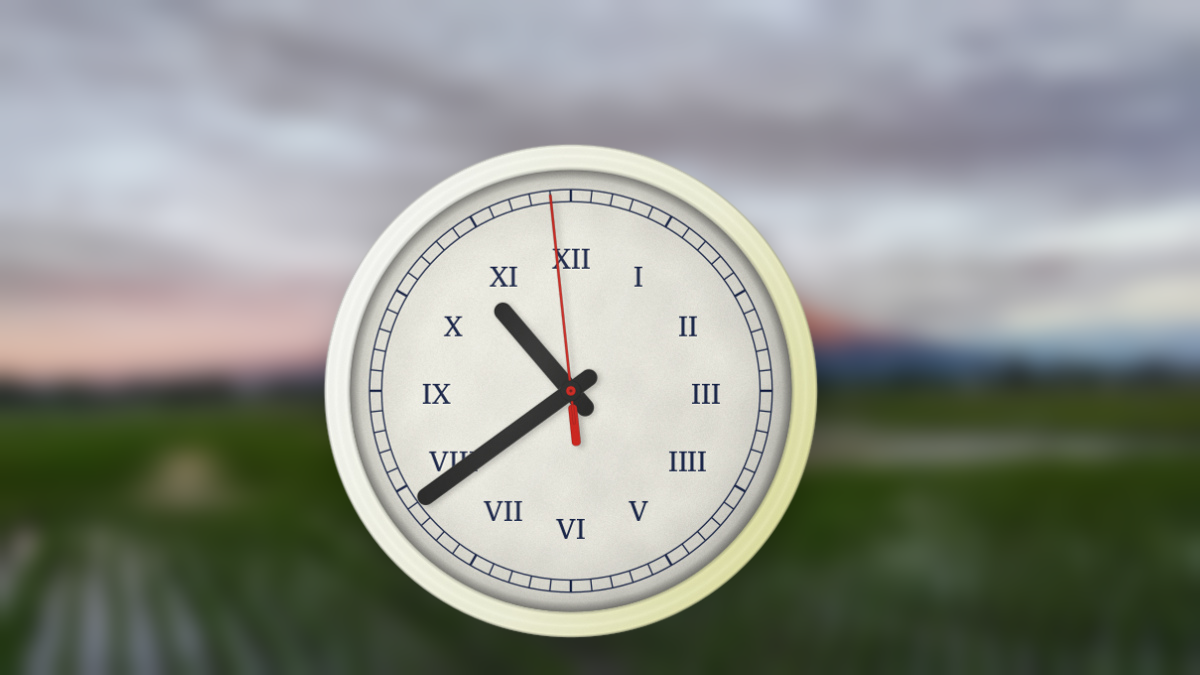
10:38:59
